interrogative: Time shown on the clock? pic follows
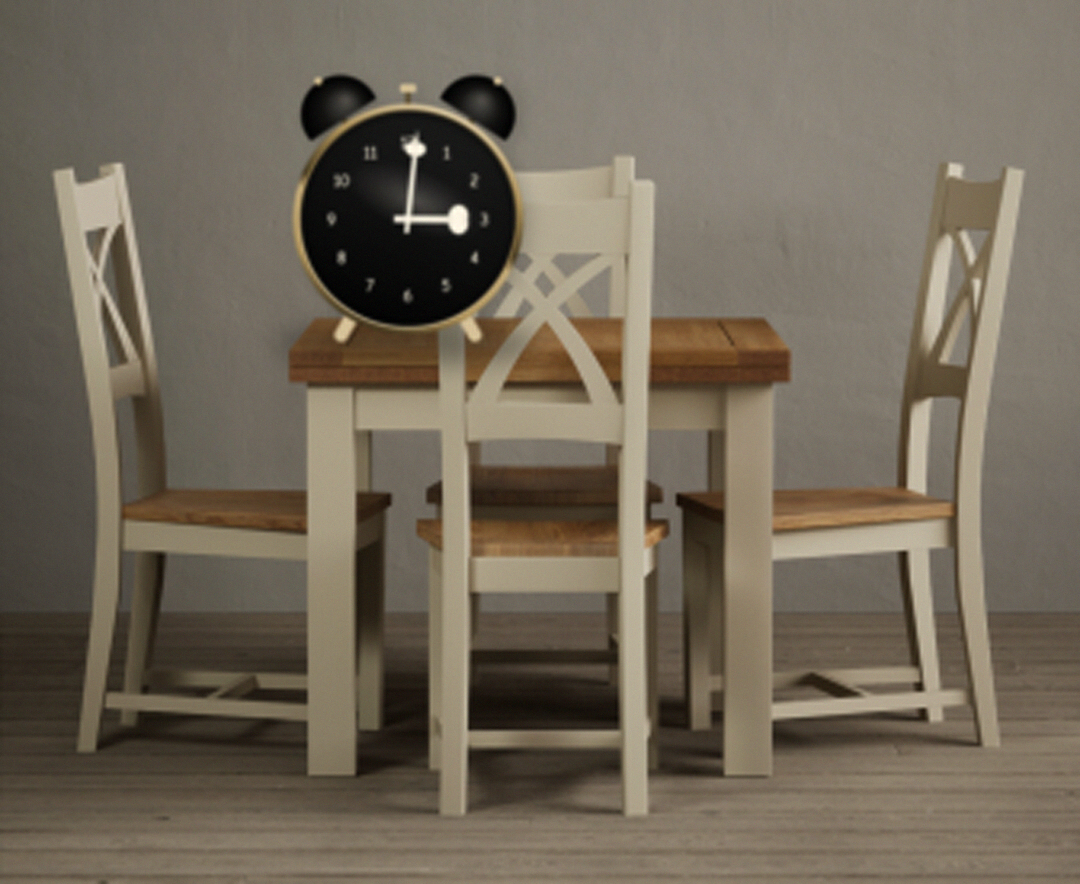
3:01
